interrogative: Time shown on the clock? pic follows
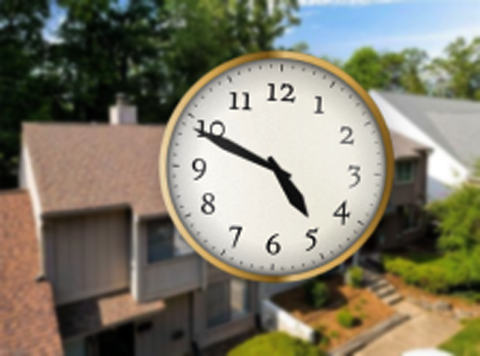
4:49
